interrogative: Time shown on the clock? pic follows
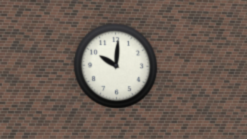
10:01
